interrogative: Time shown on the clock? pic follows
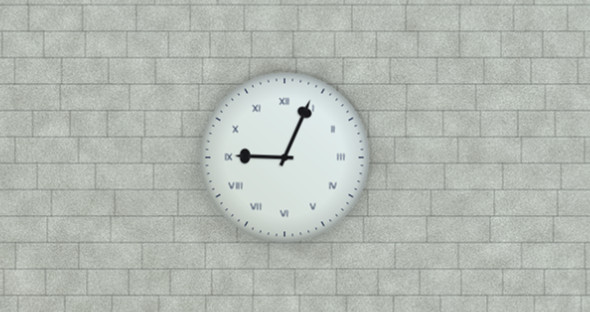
9:04
